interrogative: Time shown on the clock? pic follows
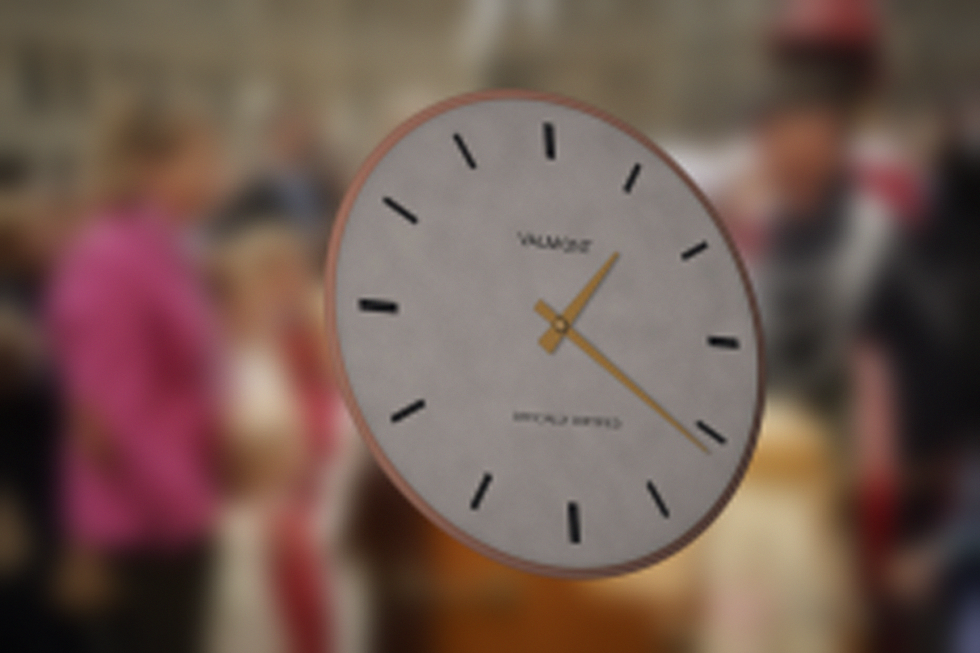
1:21
